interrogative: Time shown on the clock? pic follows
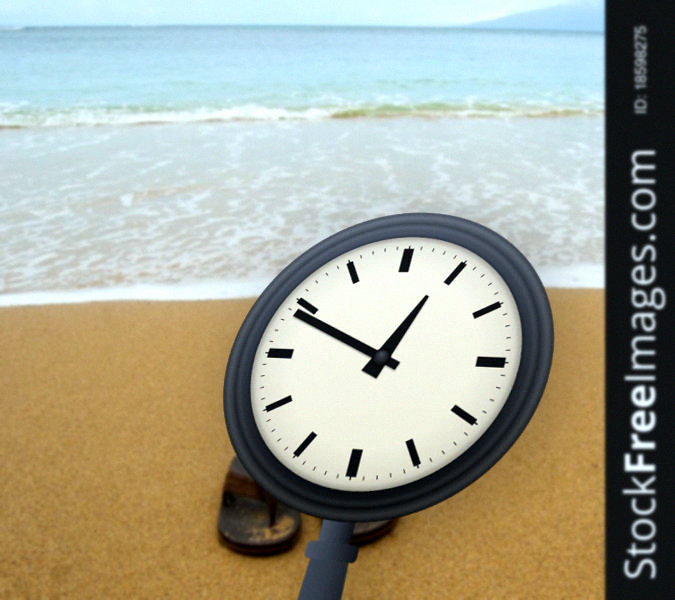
12:49
